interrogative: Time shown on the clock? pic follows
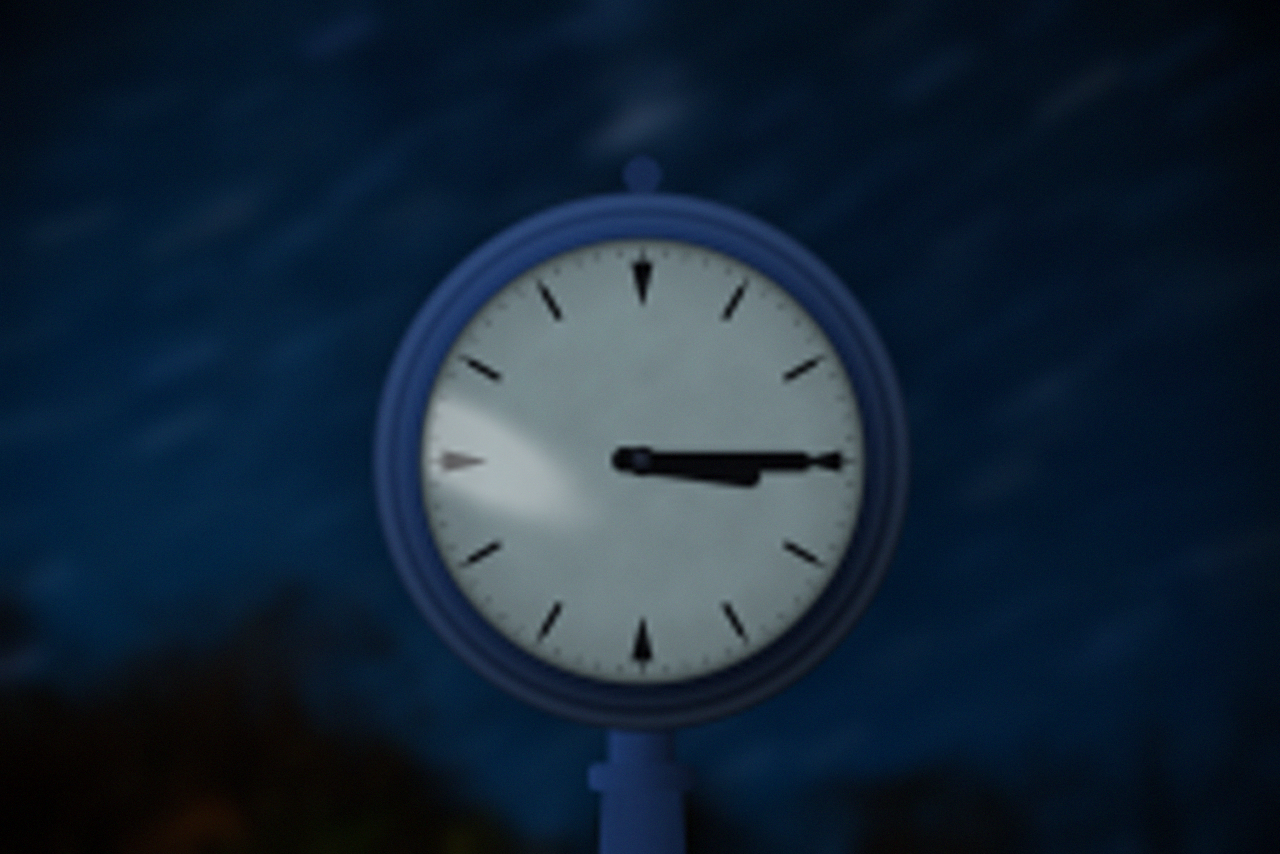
3:15
